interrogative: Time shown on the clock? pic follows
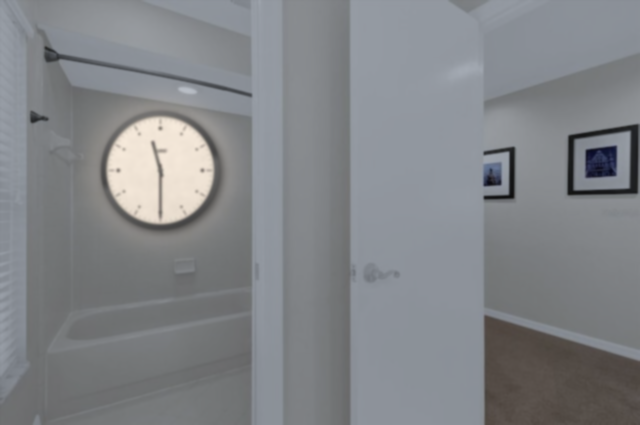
11:30
